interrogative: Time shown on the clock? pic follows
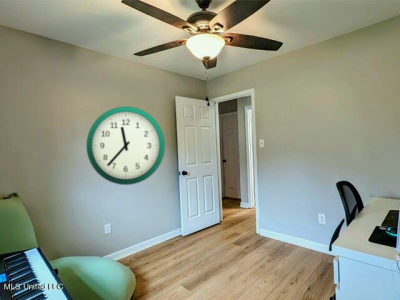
11:37
